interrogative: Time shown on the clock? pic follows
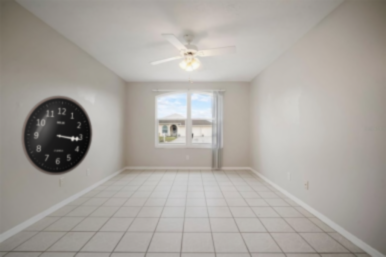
3:16
